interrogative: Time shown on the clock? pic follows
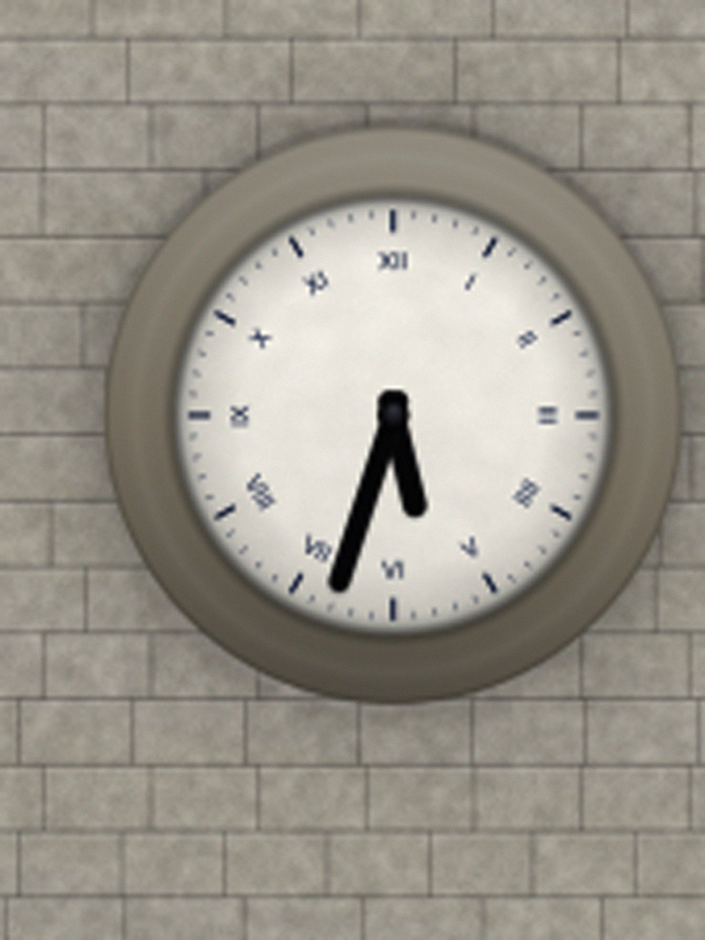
5:33
